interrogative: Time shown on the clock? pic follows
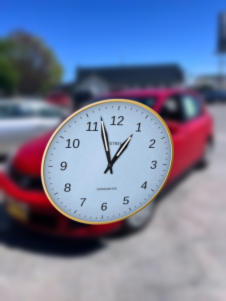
12:57
